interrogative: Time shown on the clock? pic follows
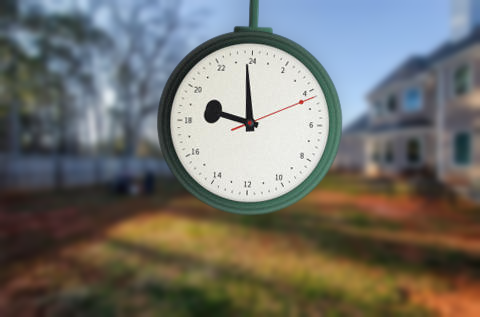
18:59:11
